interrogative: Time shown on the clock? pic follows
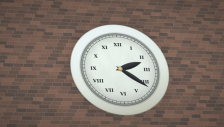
2:21
